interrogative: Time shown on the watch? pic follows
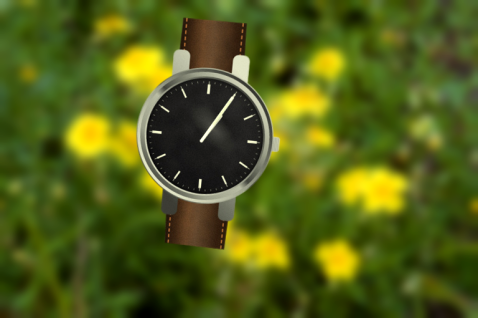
1:05
